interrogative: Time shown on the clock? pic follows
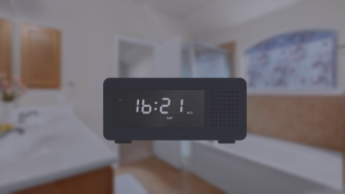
16:21
